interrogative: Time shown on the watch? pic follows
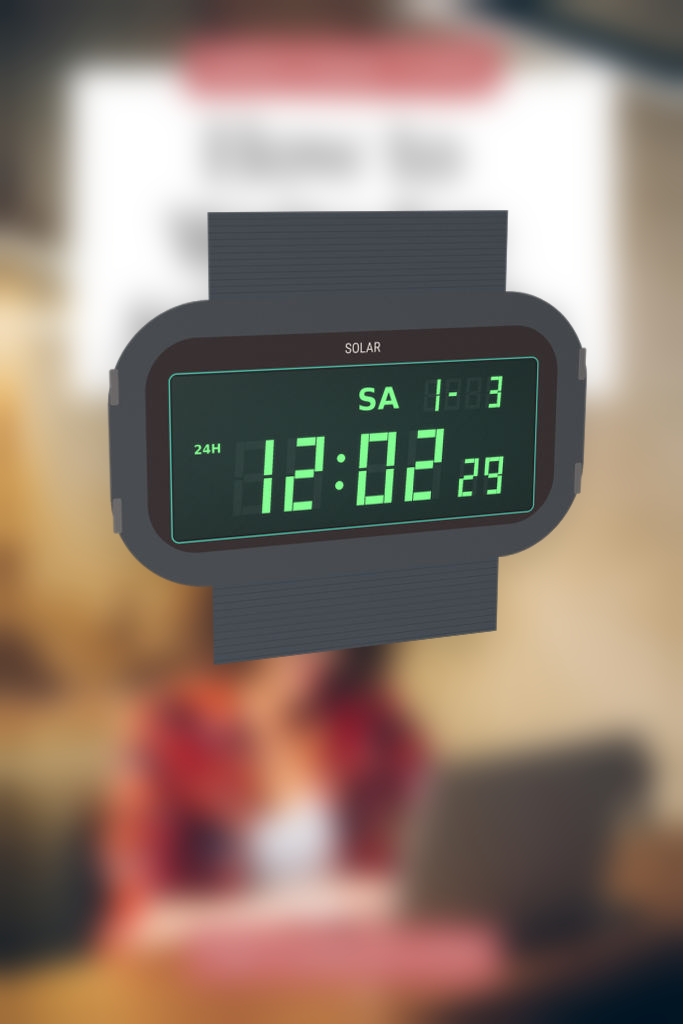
12:02:29
